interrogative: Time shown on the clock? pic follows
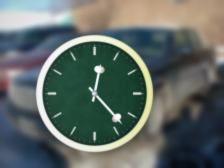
12:23
